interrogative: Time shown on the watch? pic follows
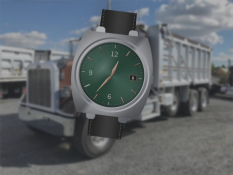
12:36
